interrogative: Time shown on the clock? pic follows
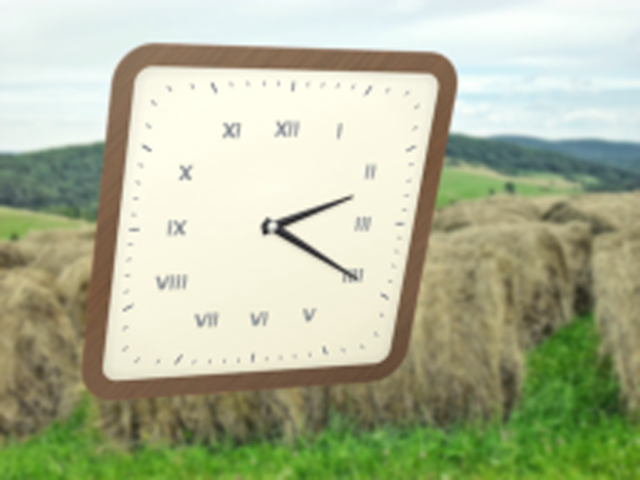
2:20
